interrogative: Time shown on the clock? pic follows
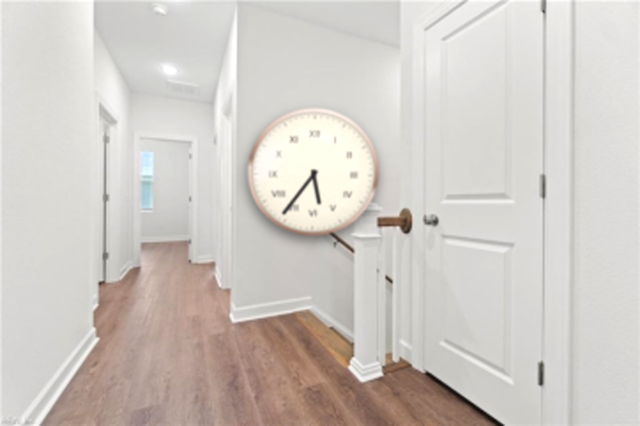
5:36
